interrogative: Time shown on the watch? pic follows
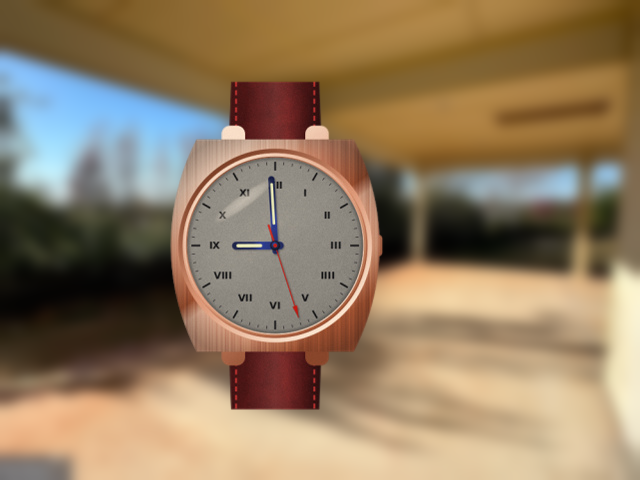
8:59:27
